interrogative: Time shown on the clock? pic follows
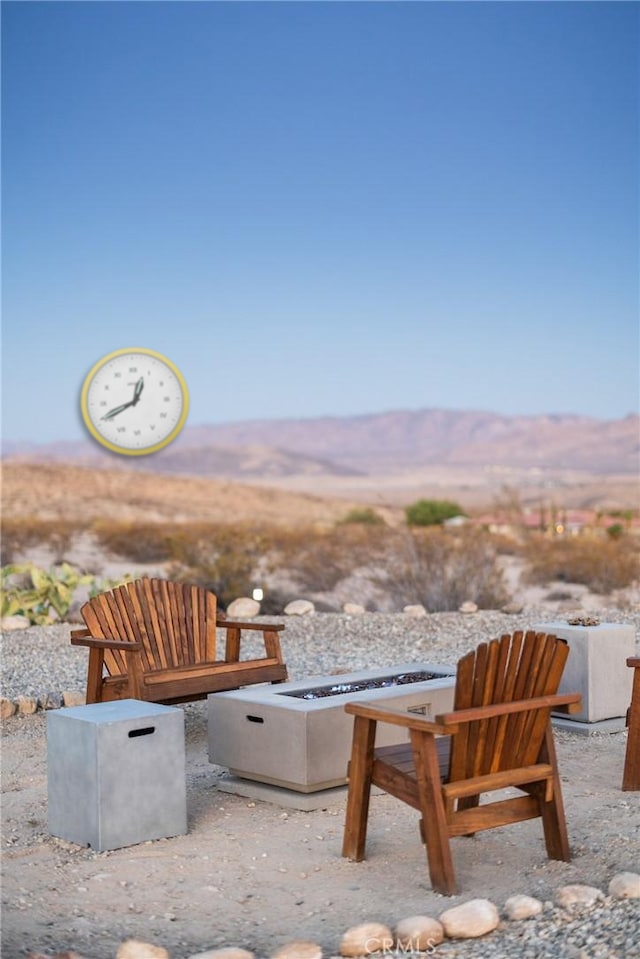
12:41
